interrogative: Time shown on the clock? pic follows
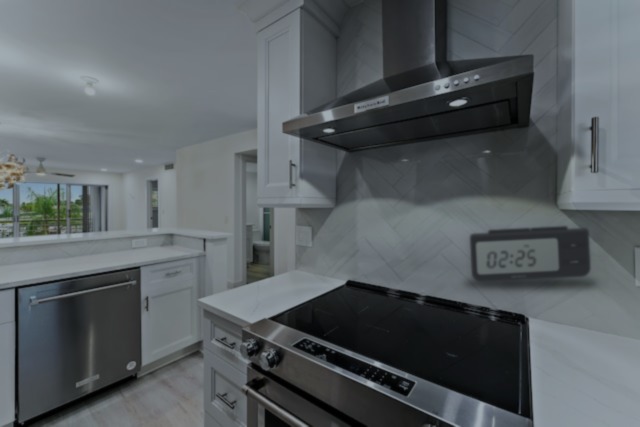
2:25
